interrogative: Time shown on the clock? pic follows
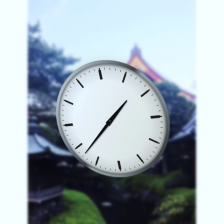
1:38
